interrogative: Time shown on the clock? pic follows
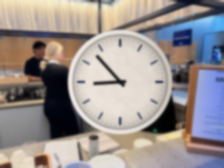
8:53
